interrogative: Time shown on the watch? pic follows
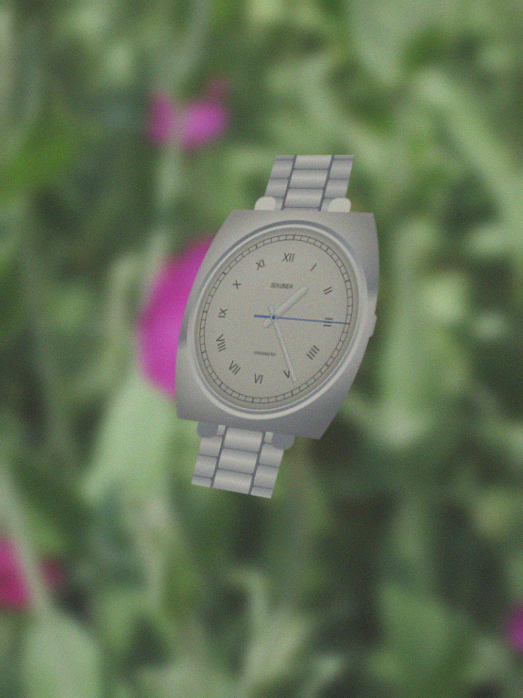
1:24:15
